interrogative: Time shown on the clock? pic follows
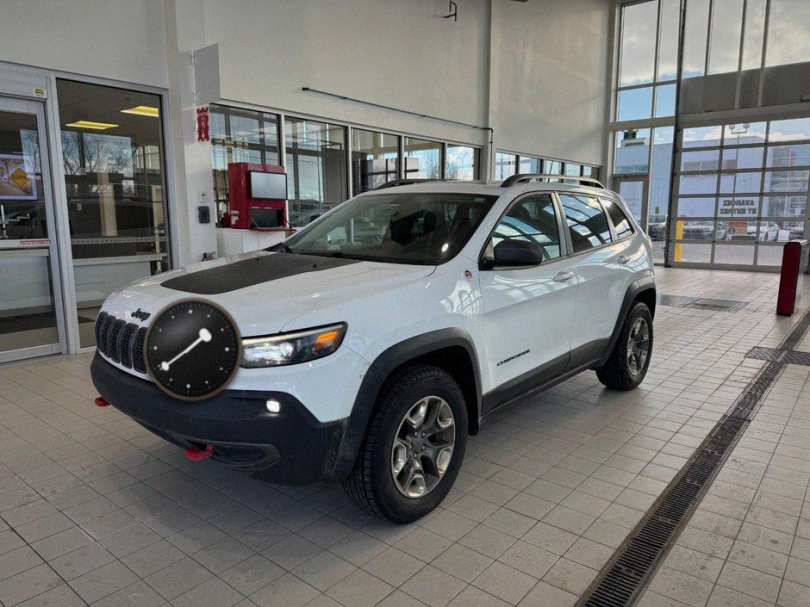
1:39
